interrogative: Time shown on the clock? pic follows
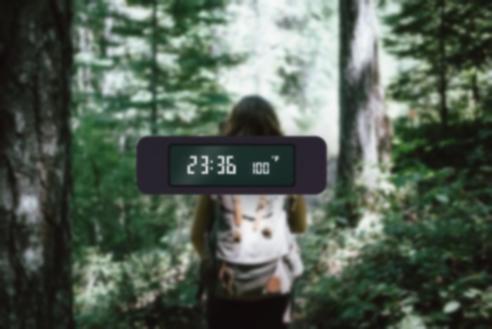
23:36
